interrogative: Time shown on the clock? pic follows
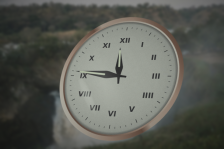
11:46
